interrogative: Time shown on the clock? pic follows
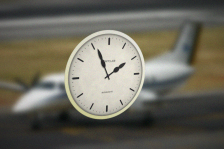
1:56
